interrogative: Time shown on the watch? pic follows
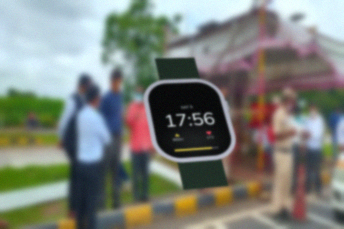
17:56
